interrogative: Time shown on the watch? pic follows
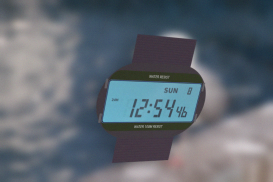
12:54:46
